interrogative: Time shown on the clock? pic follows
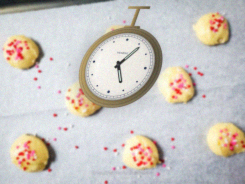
5:06
